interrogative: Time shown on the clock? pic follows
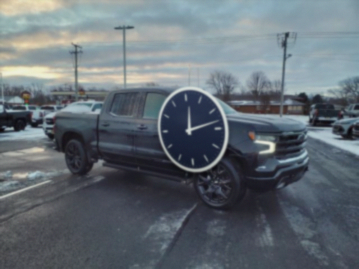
12:13
